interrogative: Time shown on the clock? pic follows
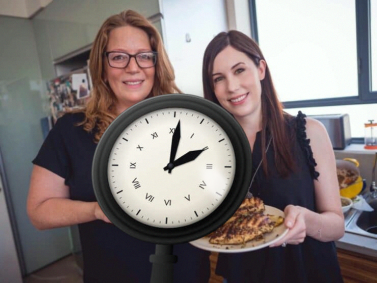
2:01
